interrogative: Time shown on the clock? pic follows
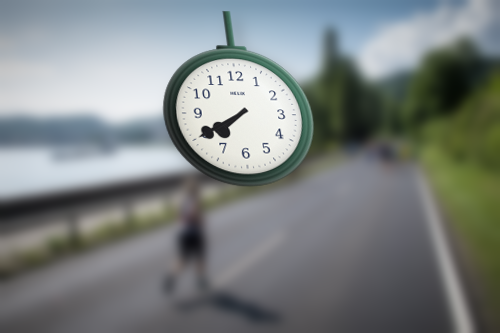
7:40
